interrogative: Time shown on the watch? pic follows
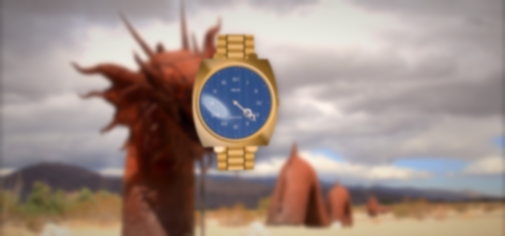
4:22
